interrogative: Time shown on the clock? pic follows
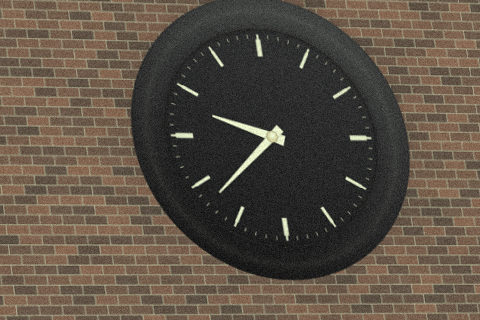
9:38
